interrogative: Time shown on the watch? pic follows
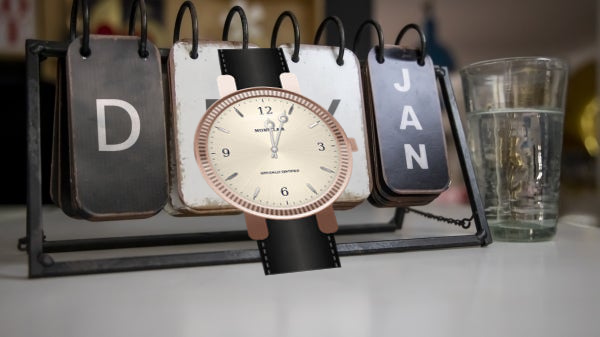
12:04
